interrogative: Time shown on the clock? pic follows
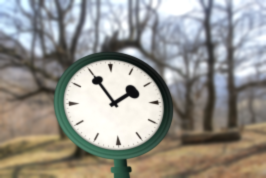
1:55
